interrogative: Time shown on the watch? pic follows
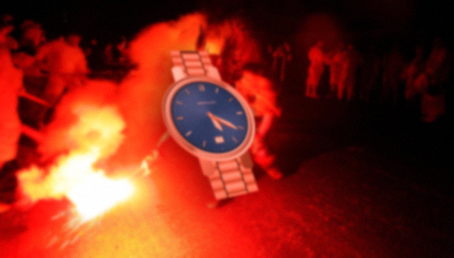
5:21
